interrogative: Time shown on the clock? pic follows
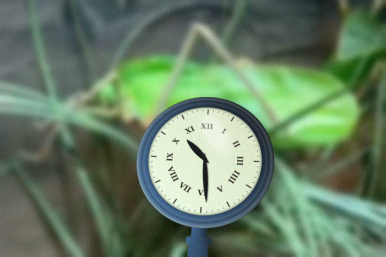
10:29
